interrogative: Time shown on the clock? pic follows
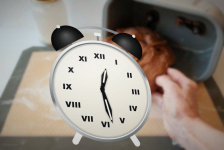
12:28
